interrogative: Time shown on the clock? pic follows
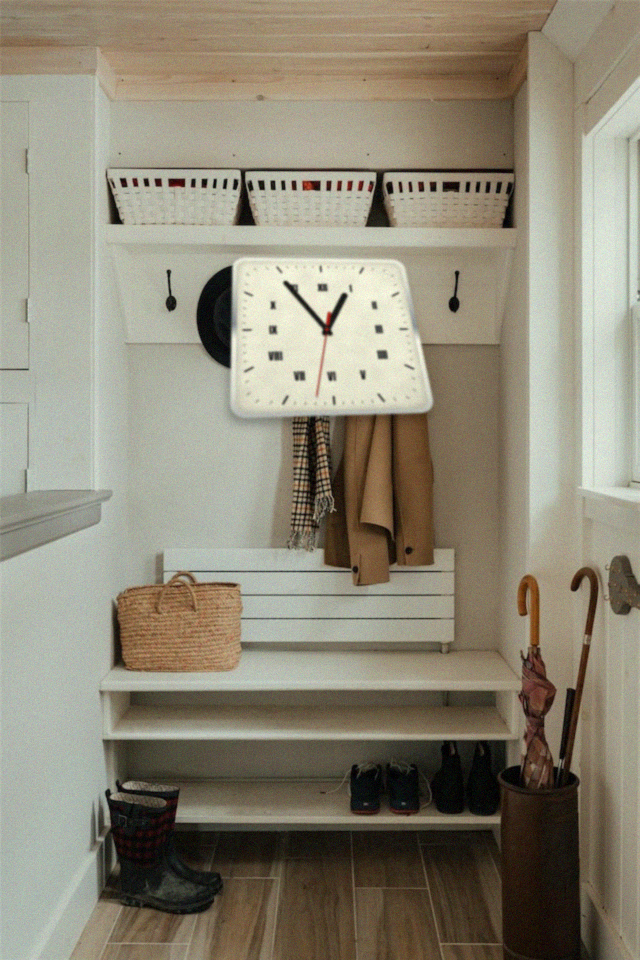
12:54:32
